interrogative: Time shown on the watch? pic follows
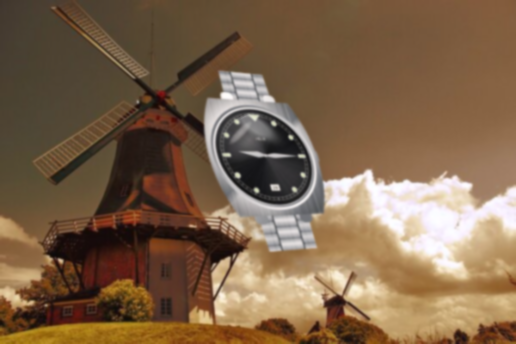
9:15
